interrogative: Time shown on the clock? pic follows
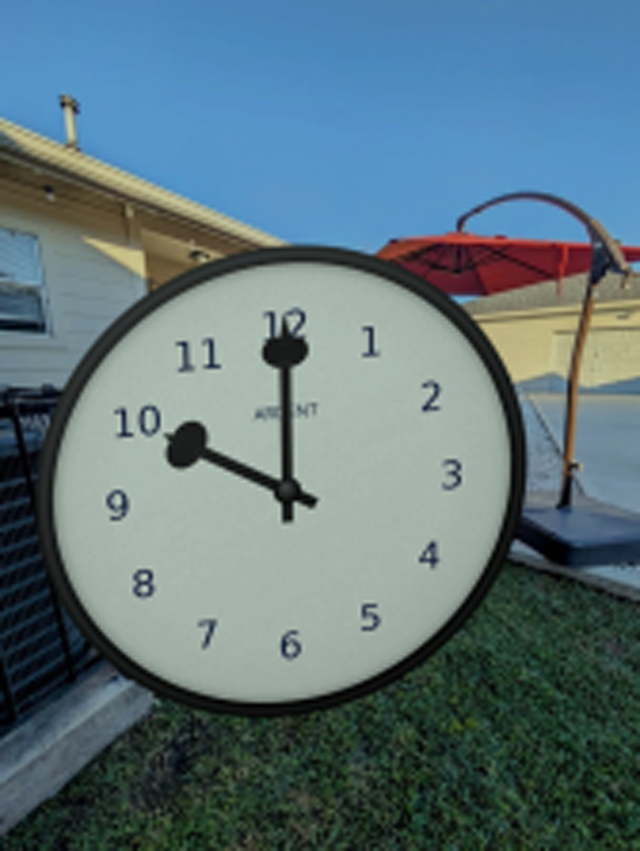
10:00
